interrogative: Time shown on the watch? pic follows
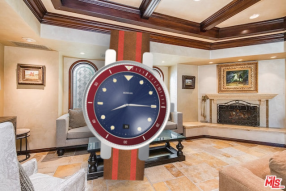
8:15
